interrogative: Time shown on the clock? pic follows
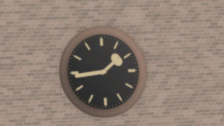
1:44
